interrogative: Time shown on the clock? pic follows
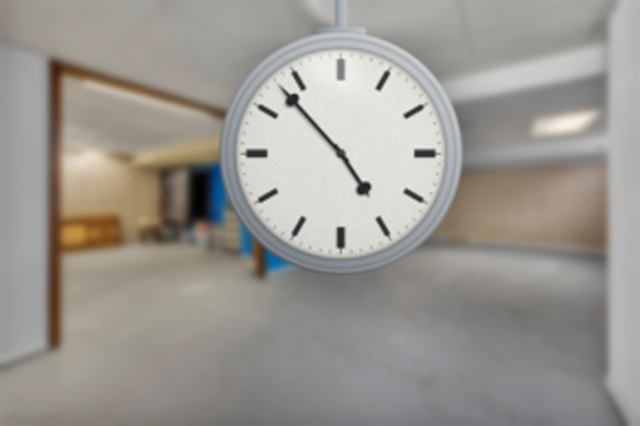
4:53
